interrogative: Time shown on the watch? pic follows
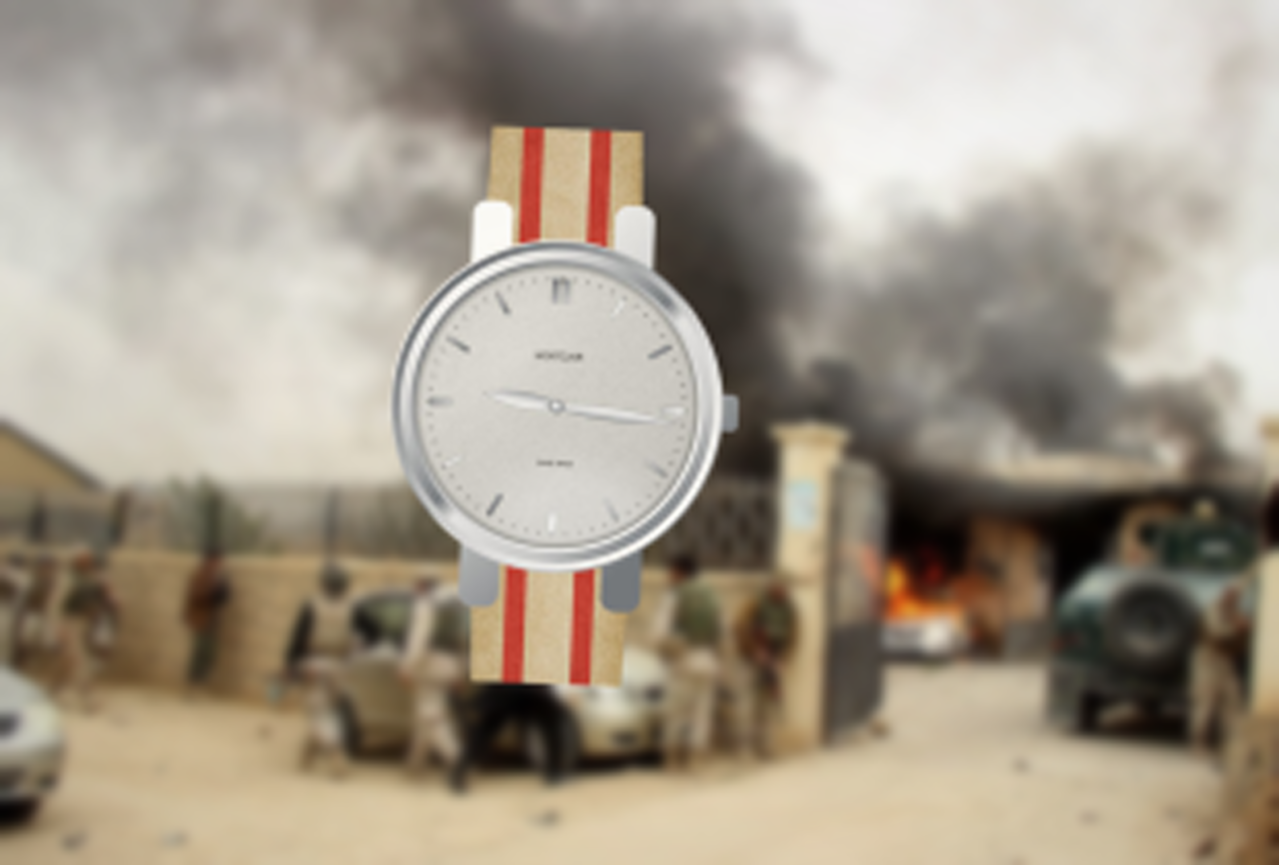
9:16
